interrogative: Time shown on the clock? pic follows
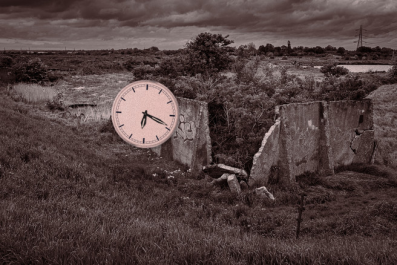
6:19
